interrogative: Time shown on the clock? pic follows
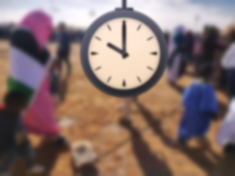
10:00
